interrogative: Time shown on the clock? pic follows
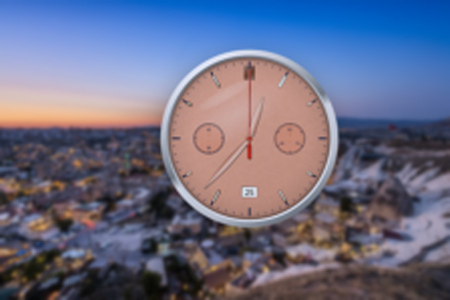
12:37
